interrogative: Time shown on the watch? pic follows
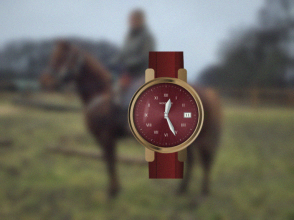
12:26
